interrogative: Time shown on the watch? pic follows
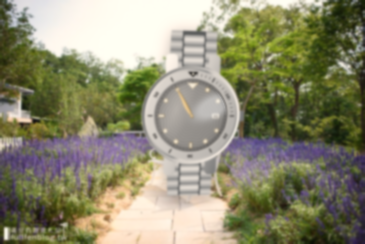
10:55
